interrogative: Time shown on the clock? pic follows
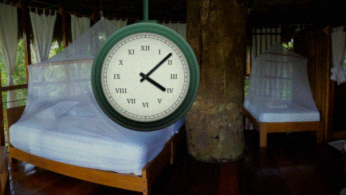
4:08
